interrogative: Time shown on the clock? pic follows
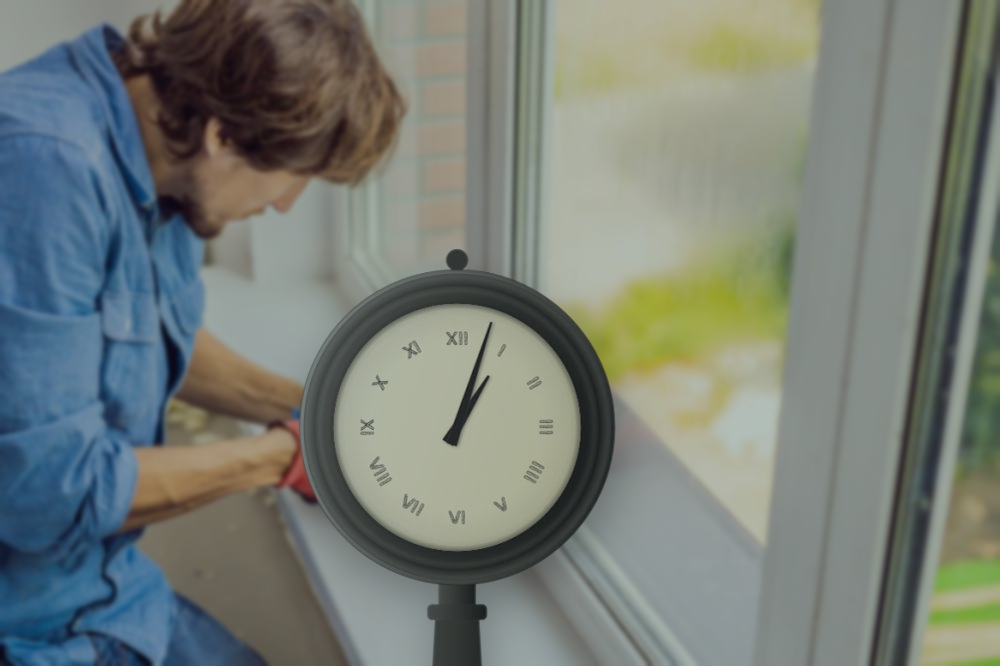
1:03
